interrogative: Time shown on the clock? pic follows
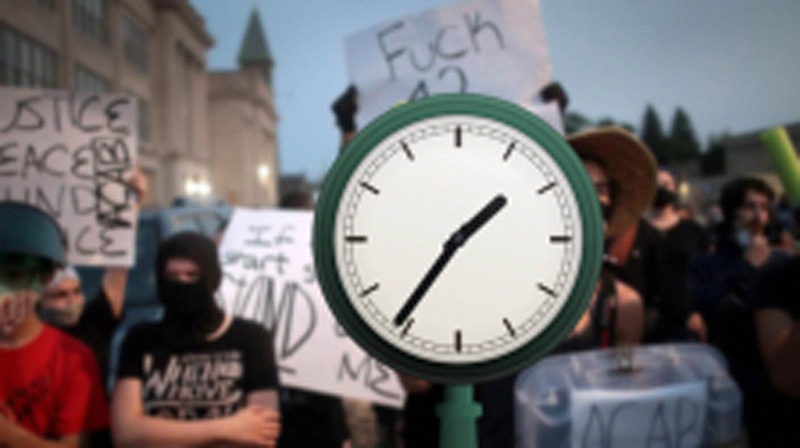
1:36
